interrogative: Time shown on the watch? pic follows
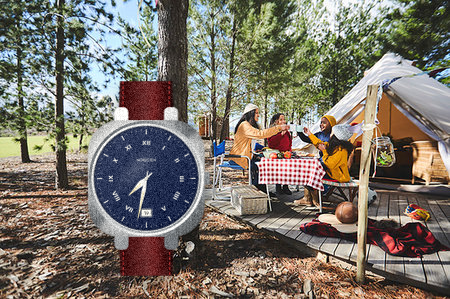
7:32
